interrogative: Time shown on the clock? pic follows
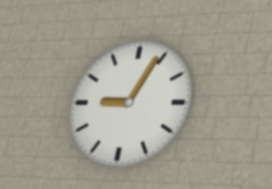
9:04
